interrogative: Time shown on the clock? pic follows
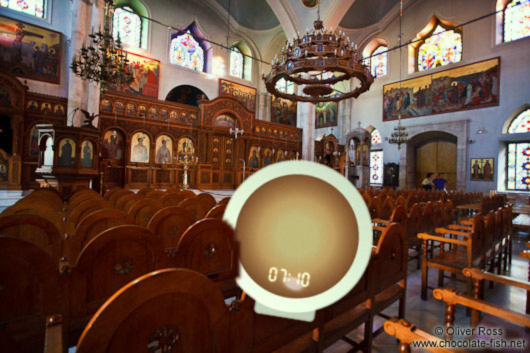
7:10
